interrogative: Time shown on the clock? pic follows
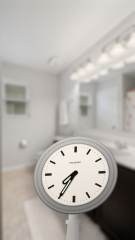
7:35
